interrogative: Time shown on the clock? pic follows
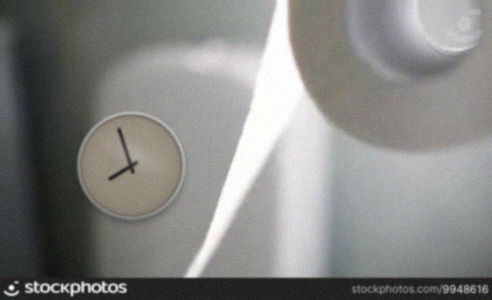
7:57
